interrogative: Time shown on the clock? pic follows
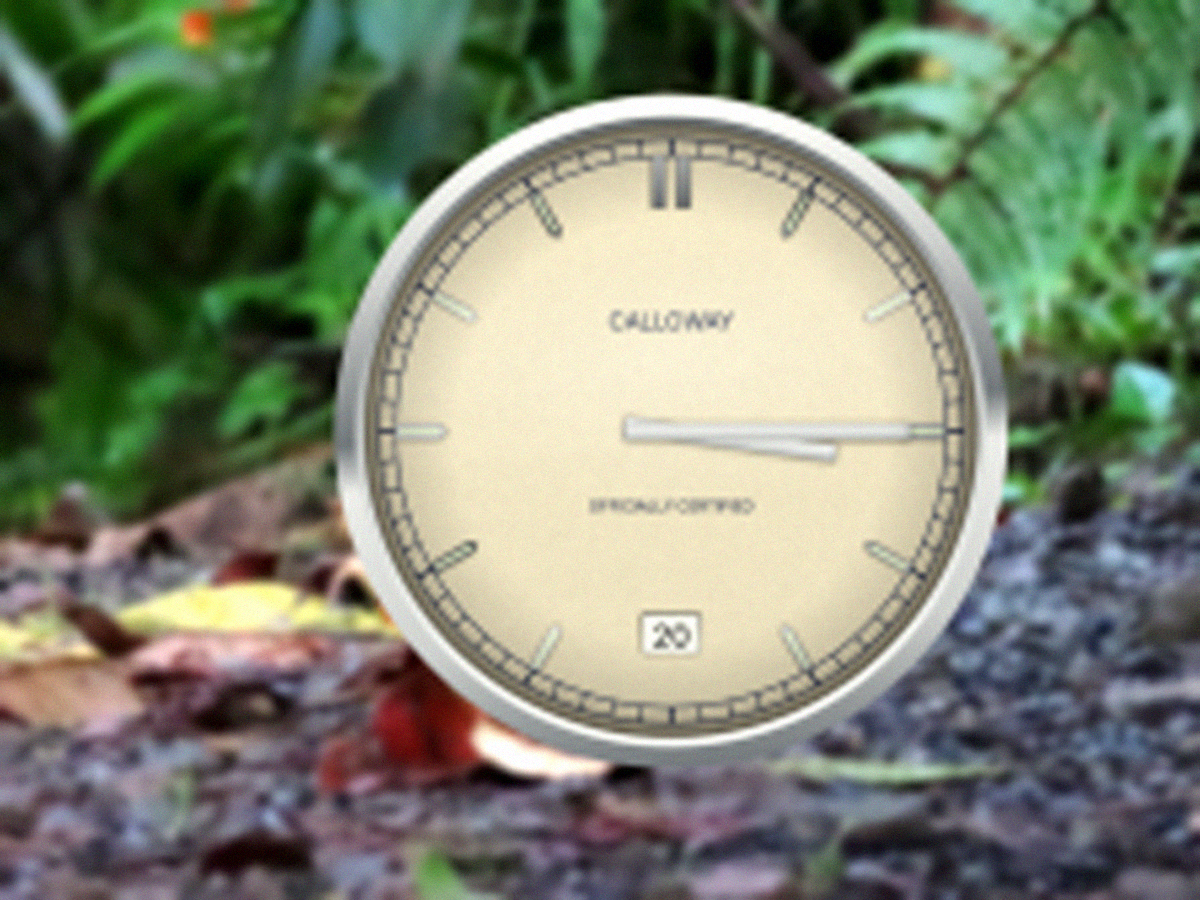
3:15
